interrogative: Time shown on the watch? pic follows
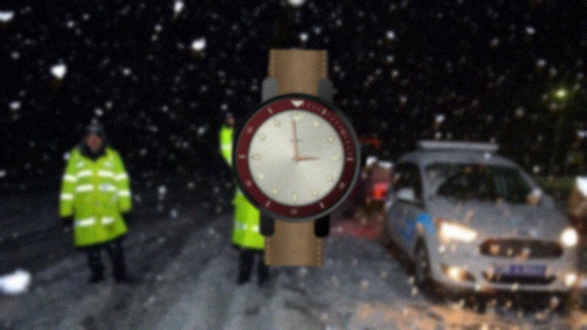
2:59
